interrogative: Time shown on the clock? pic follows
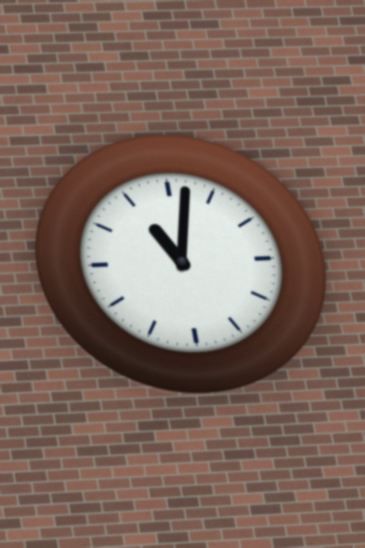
11:02
